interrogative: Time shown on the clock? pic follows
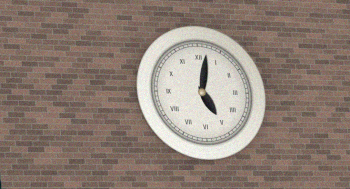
5:02
